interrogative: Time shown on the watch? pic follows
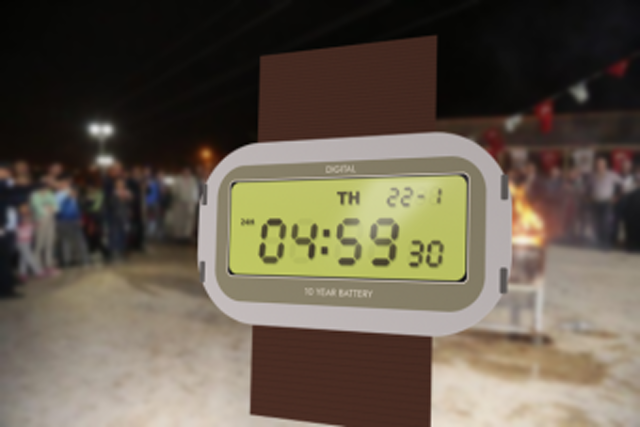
4:59:30
